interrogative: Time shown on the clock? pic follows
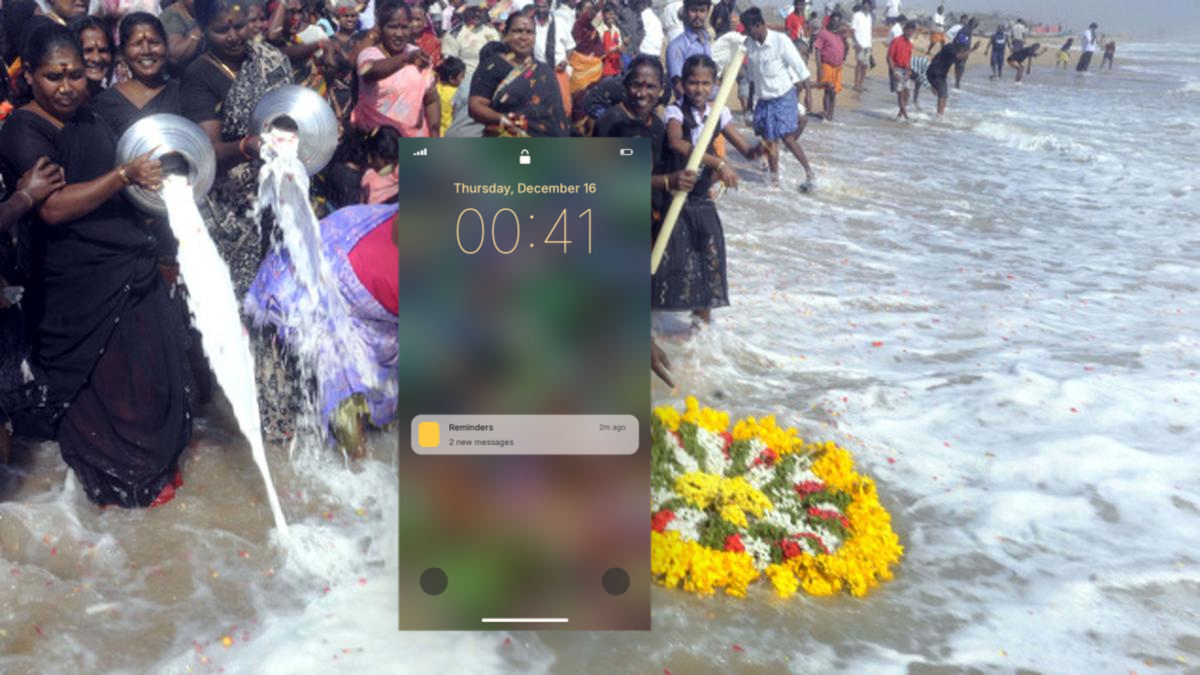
0:41
